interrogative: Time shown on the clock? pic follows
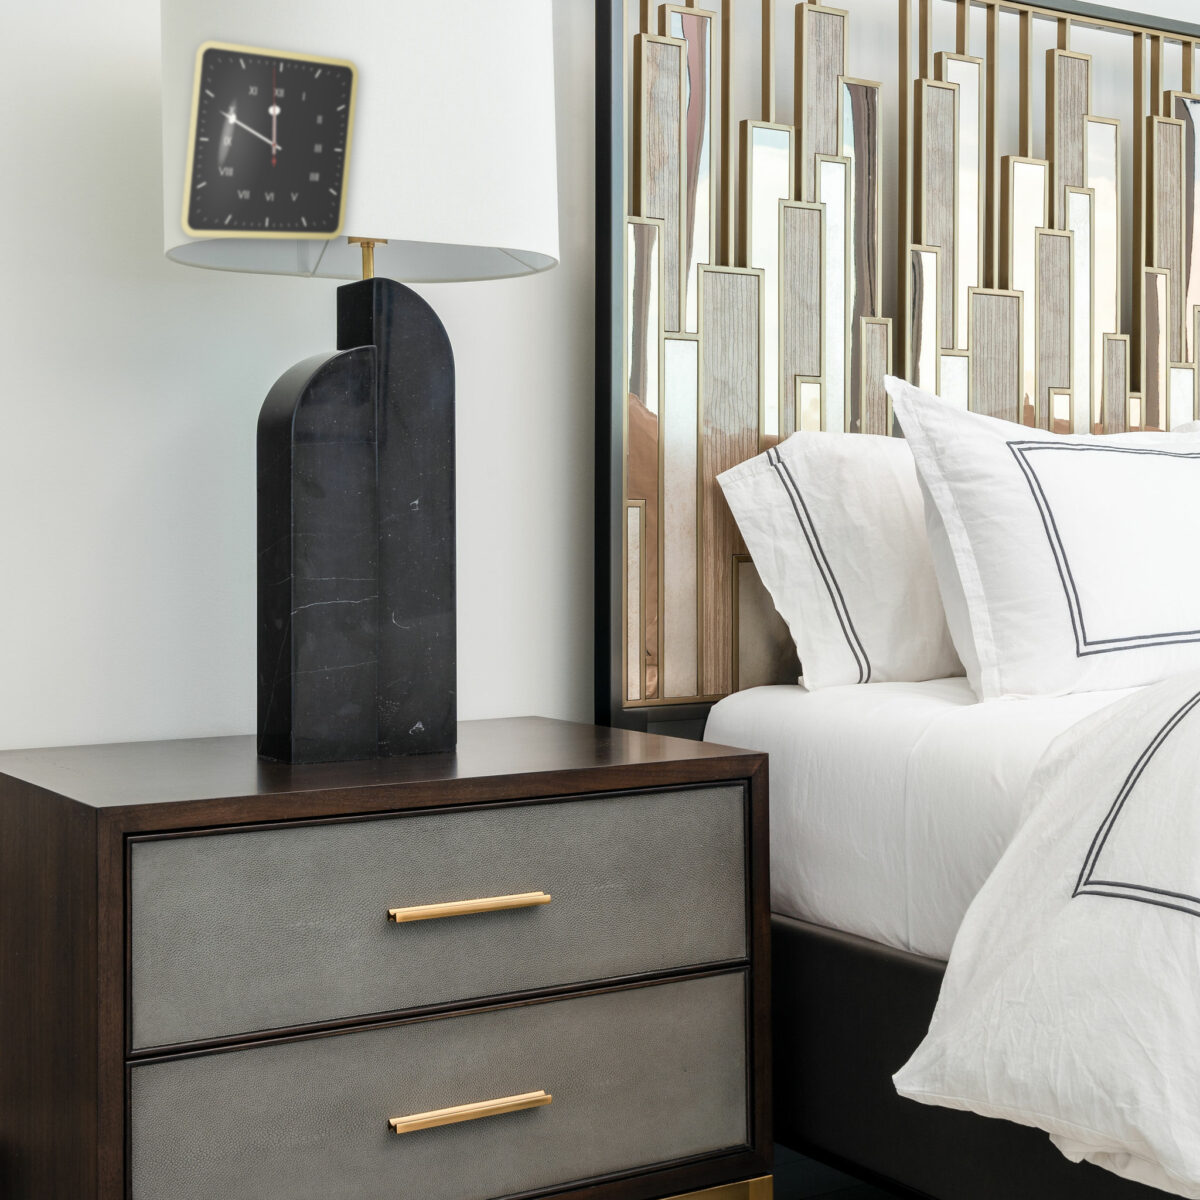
11:48:59
